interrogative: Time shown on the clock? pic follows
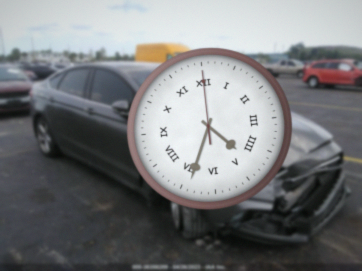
4:34:00
